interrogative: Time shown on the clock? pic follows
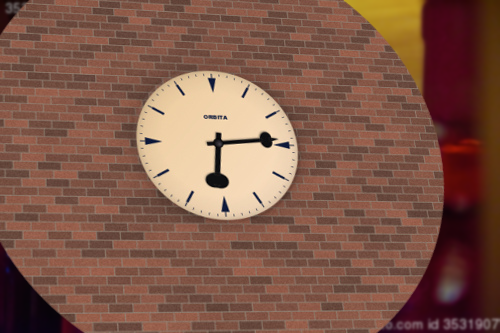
6:14
